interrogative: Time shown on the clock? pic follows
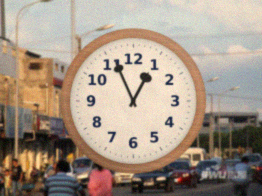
12:56
